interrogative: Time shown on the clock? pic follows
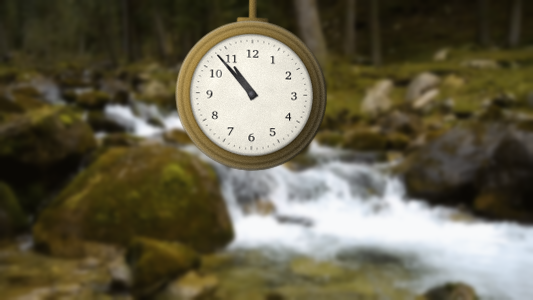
10:53
